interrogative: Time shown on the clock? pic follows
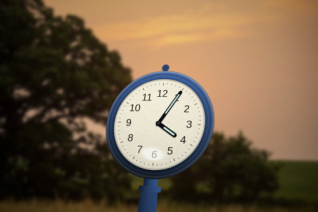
4:05
